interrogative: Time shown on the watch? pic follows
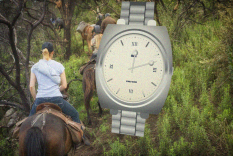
12:12
